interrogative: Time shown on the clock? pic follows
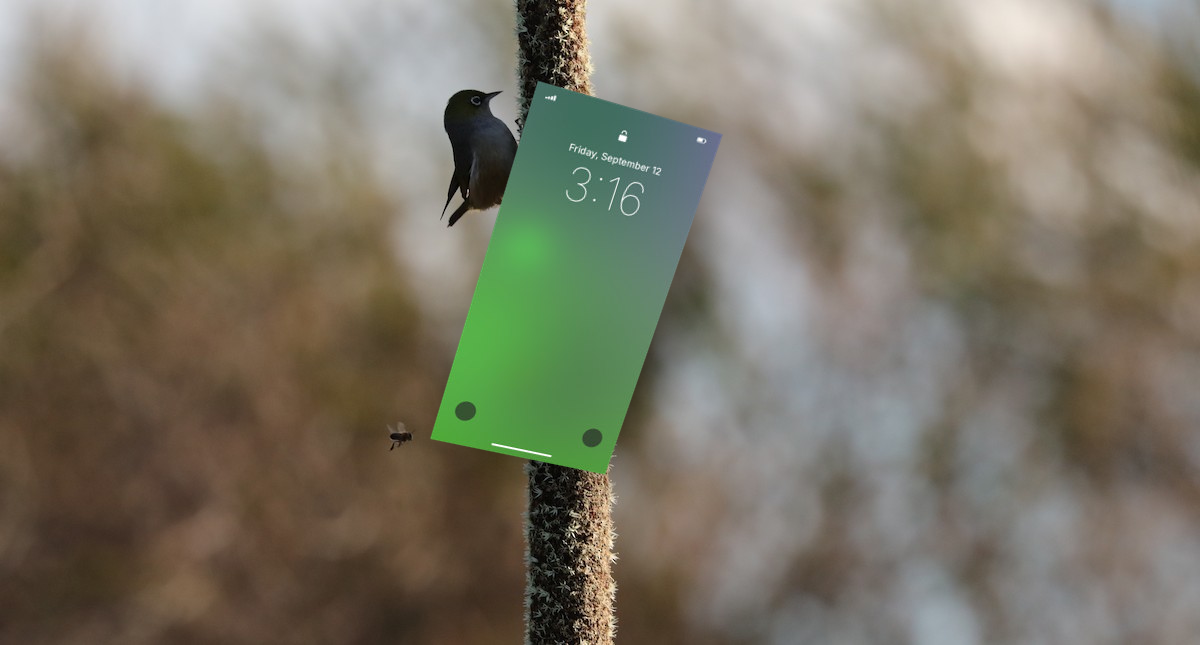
3:16
